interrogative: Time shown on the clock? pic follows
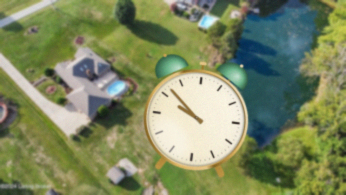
9:52
